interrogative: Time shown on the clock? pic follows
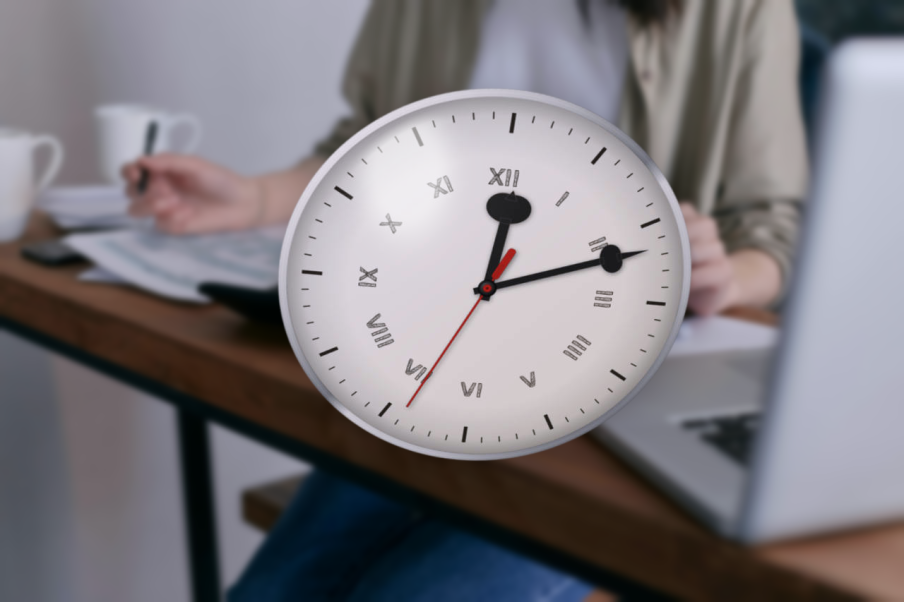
12:11:34
